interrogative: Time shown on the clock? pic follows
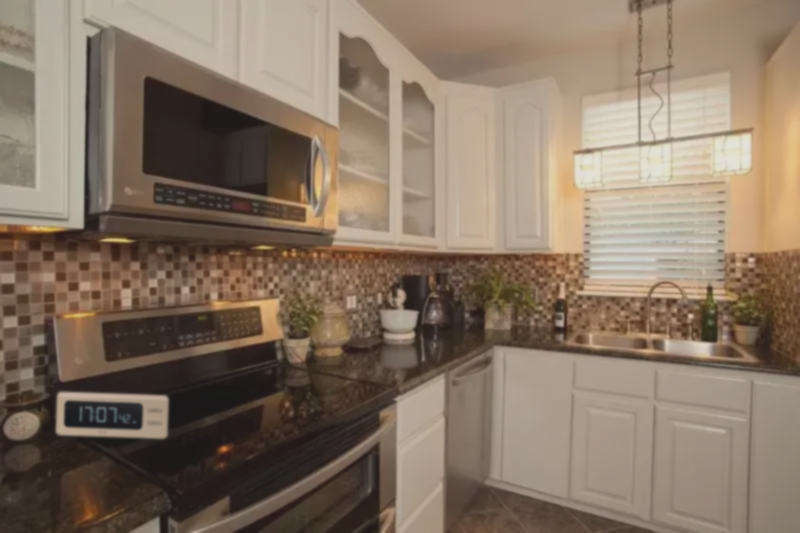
17:07
